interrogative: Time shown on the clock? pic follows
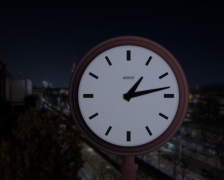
1:13
